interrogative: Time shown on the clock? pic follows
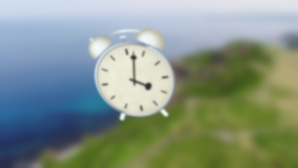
4:02
